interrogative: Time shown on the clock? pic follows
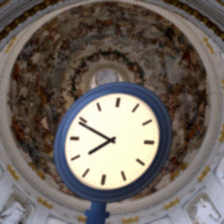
7:49
